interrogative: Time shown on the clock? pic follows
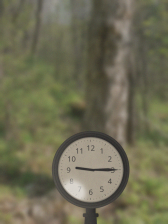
9:15
